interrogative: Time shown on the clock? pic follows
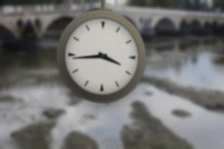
3:44
